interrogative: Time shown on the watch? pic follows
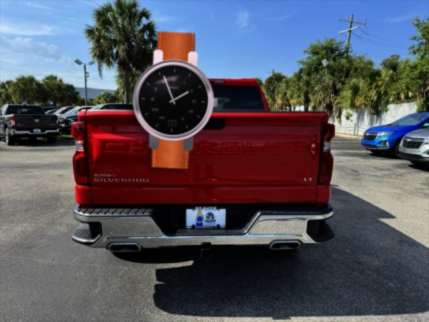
1:56
